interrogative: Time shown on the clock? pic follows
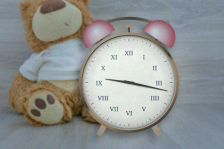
9:17
